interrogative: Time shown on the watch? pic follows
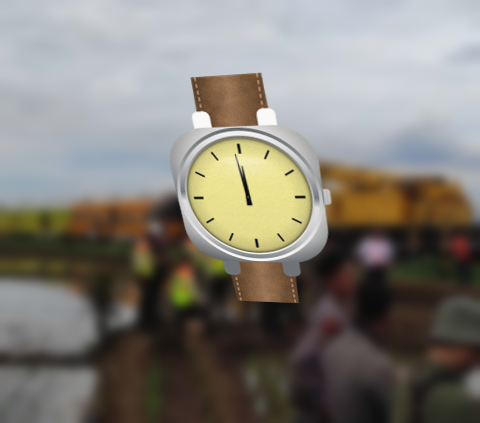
11:59
